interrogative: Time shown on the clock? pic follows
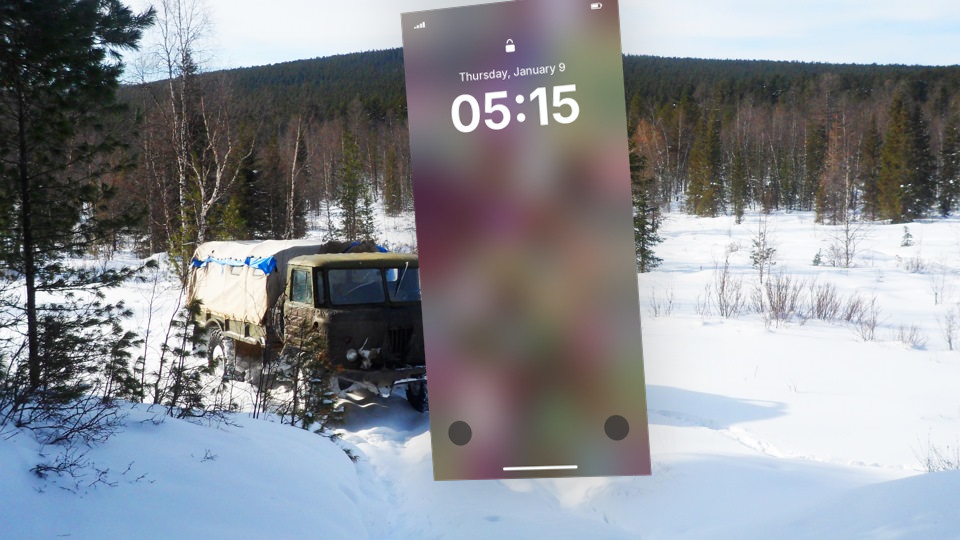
5:15
